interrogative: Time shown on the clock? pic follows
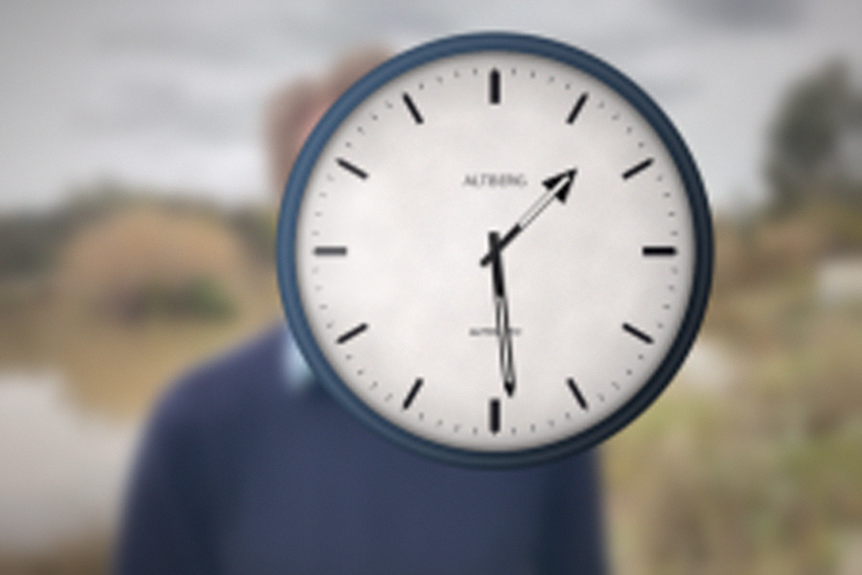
1:29
